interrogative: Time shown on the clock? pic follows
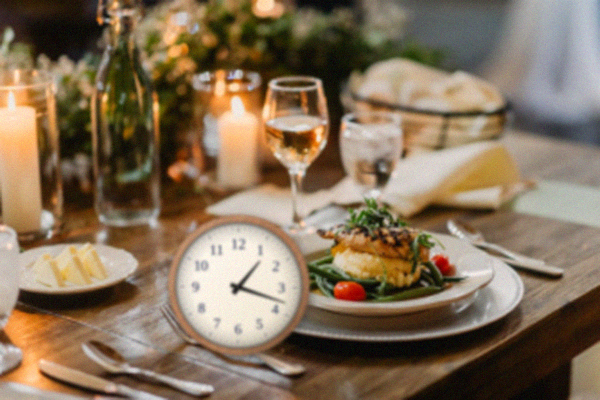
1:18
